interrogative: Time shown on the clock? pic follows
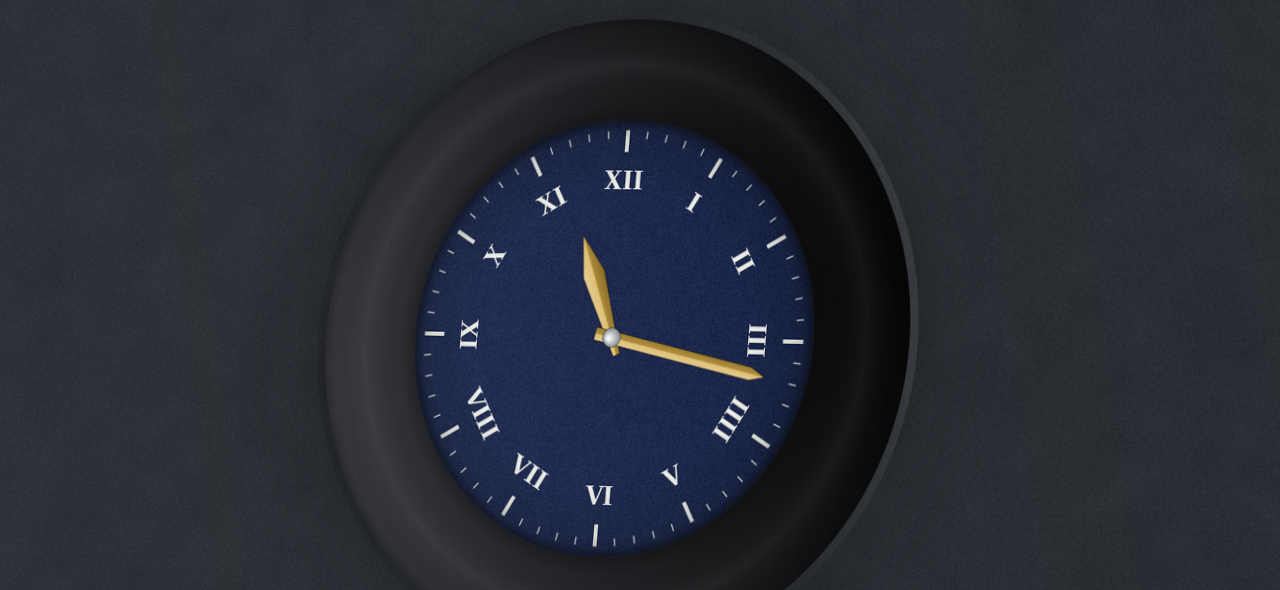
11:17
